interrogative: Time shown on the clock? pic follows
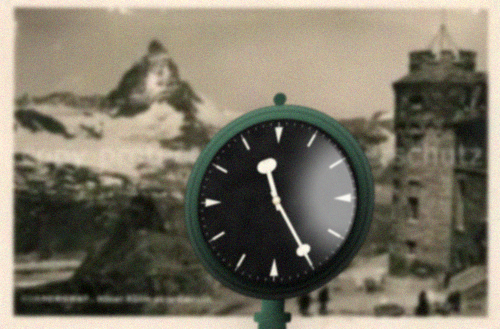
11:25
